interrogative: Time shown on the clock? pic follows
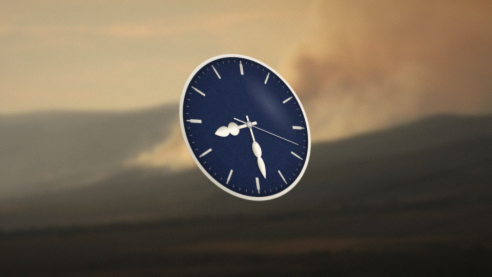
8:28:18
